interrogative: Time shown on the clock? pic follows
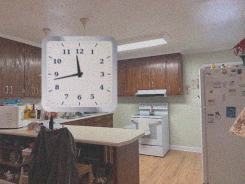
11:43
